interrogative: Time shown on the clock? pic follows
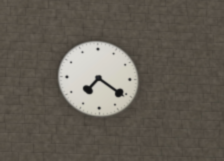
7:21
